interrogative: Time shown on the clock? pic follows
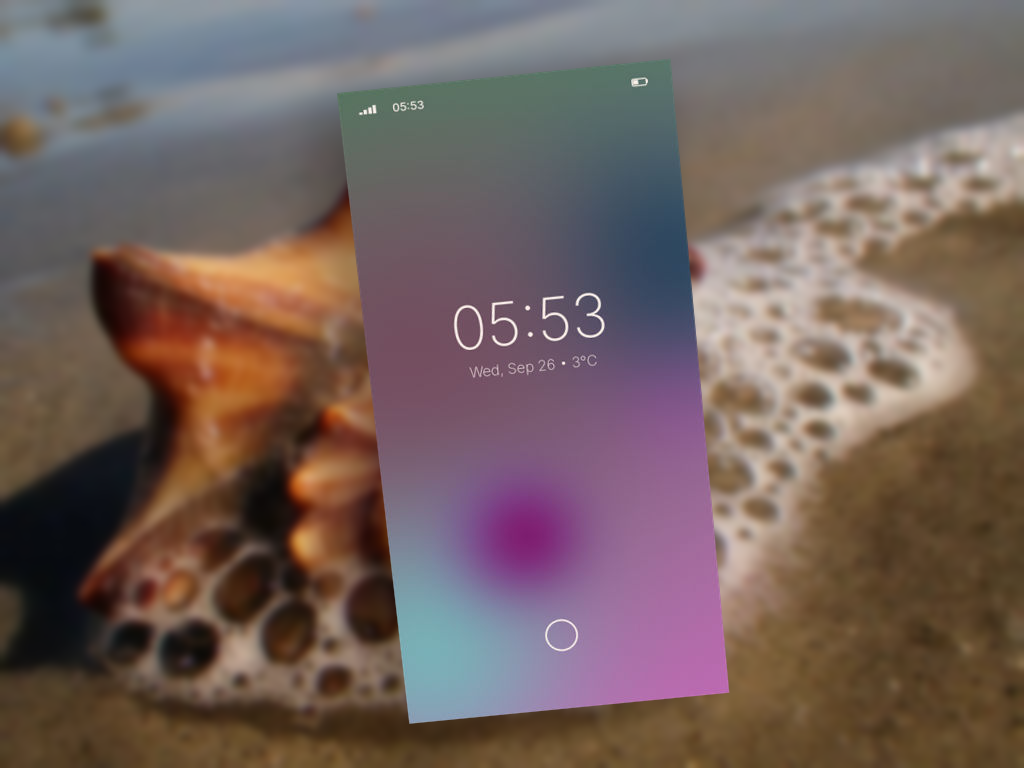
5:53
